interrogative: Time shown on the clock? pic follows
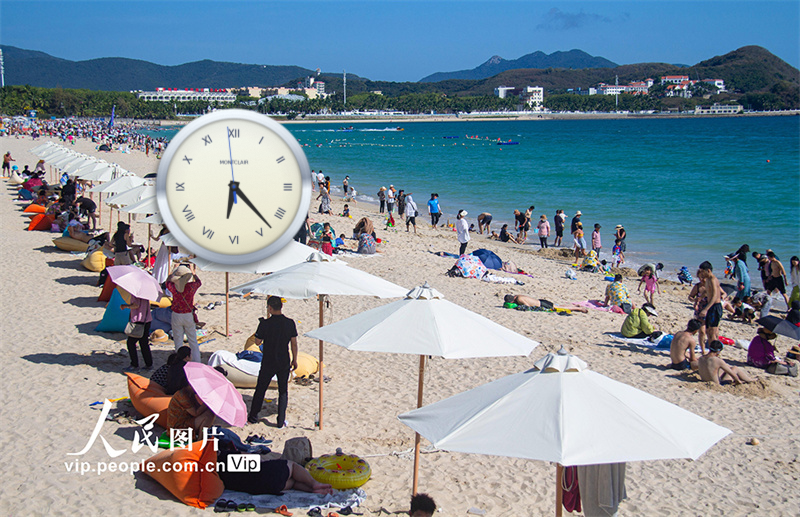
6:22:59
